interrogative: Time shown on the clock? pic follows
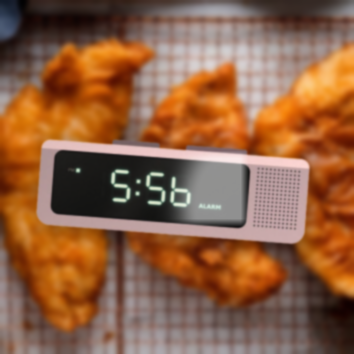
5:56
